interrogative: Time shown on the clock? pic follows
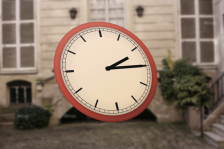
2:15
